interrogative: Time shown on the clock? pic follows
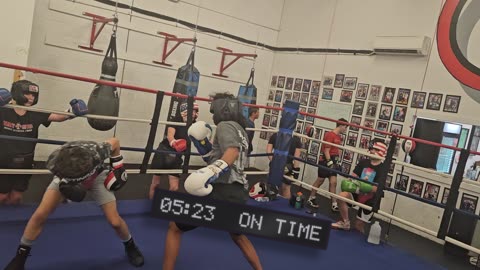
5:23
